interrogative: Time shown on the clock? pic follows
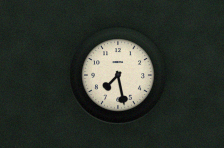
7:28
